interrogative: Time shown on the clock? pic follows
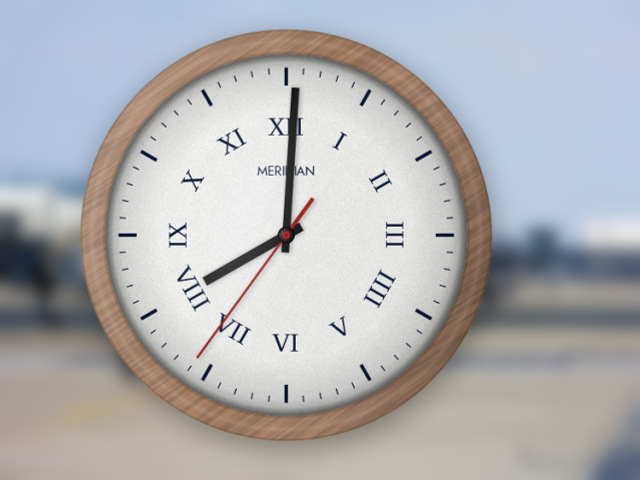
8:00:36
